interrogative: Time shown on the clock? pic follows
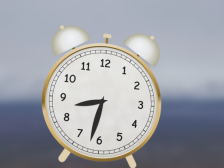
8:32
